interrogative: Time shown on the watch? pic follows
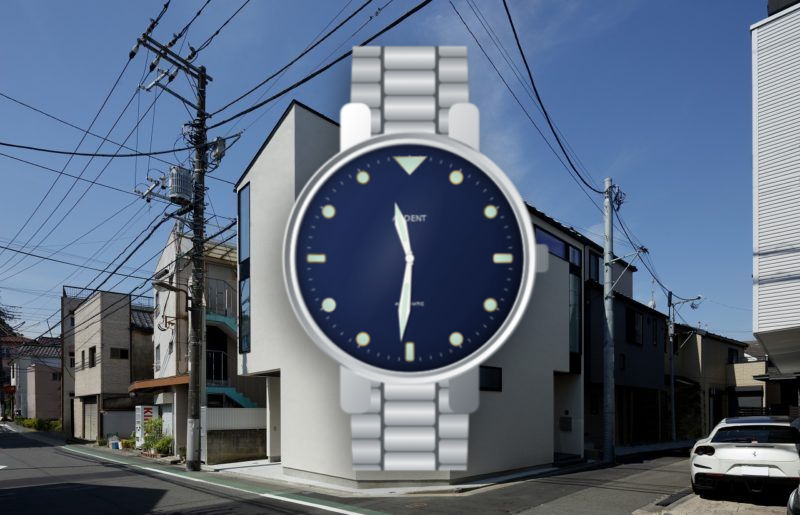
11:31
